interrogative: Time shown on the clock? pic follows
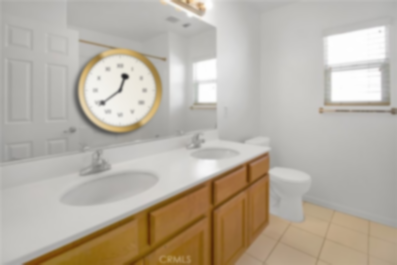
12:39
